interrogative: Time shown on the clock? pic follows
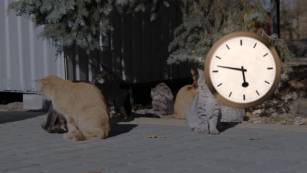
5:47
